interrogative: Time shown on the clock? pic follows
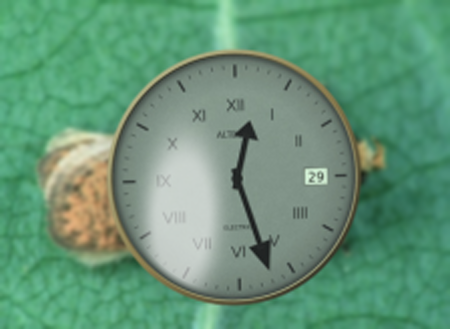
12:27
